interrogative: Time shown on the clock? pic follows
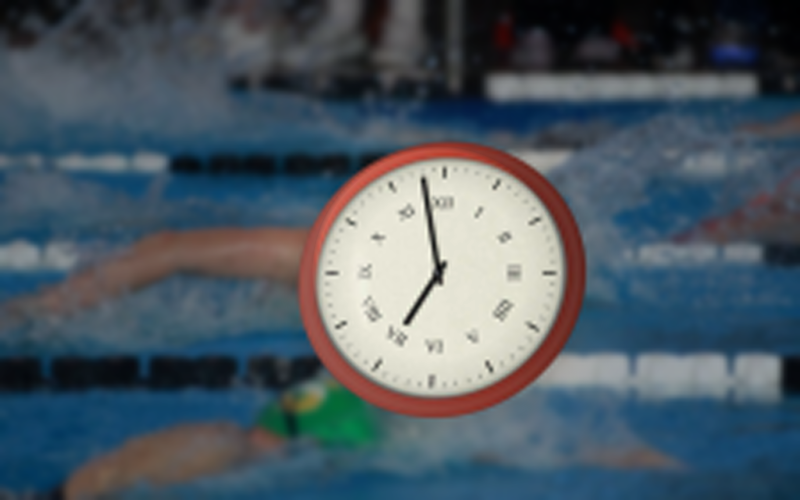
6:58
